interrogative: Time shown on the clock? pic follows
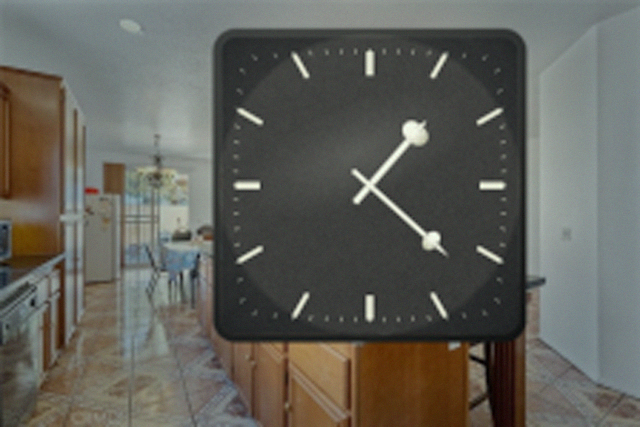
1:22
